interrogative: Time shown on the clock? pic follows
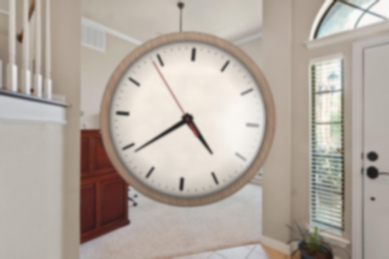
4:38:54
